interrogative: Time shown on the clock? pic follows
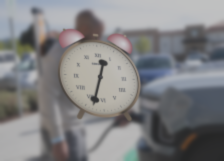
12:33
